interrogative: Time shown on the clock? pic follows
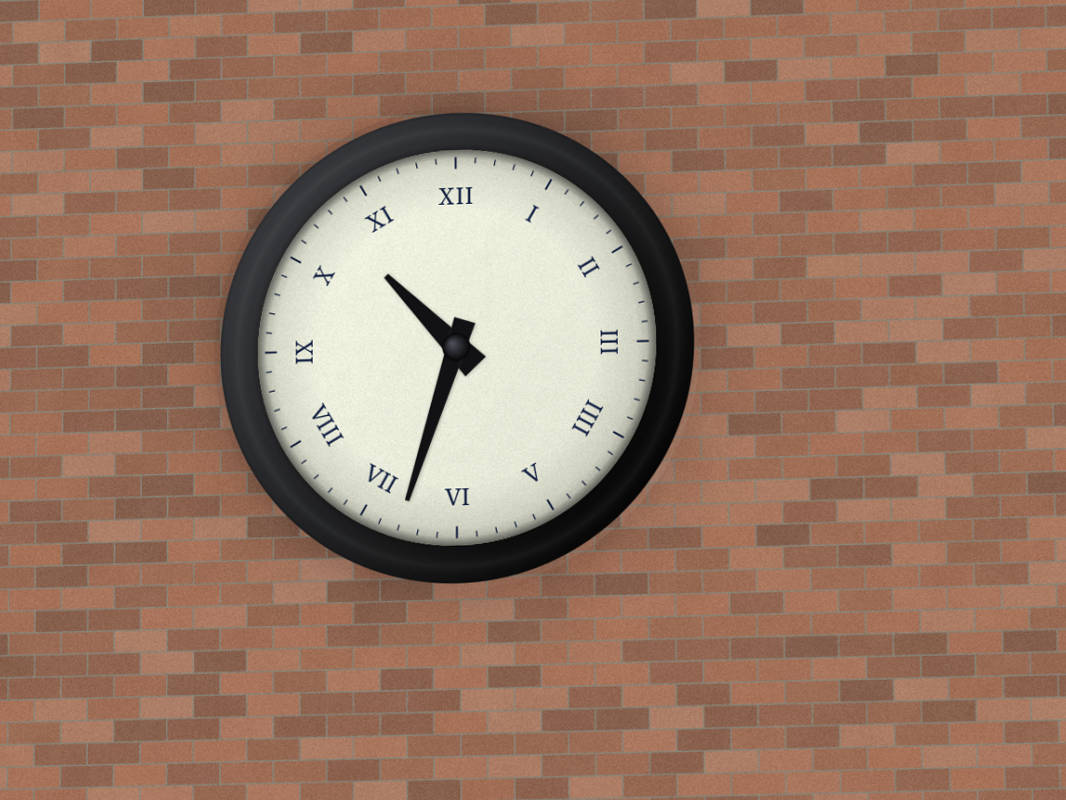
10:33
